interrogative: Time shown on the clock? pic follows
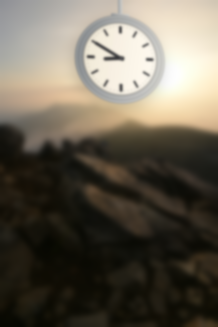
8:50
